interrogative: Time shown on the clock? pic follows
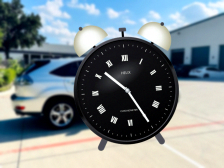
10:25
